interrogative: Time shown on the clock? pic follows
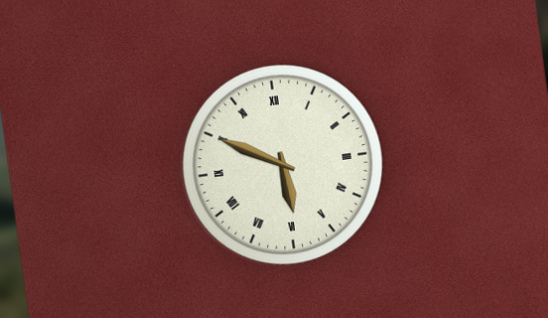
5:50
